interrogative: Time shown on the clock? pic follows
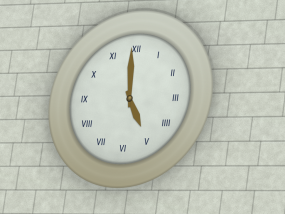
4:59
